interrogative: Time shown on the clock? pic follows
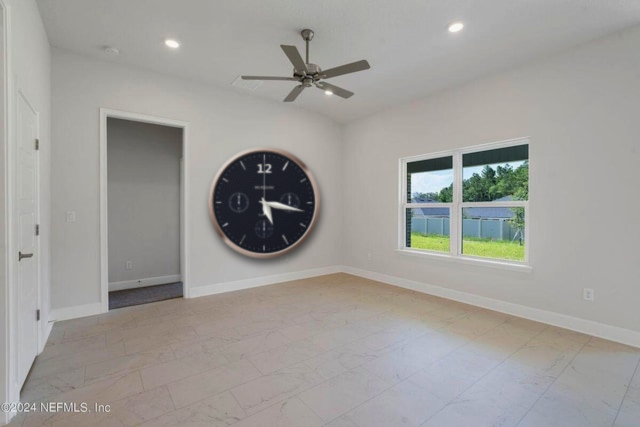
5:17
